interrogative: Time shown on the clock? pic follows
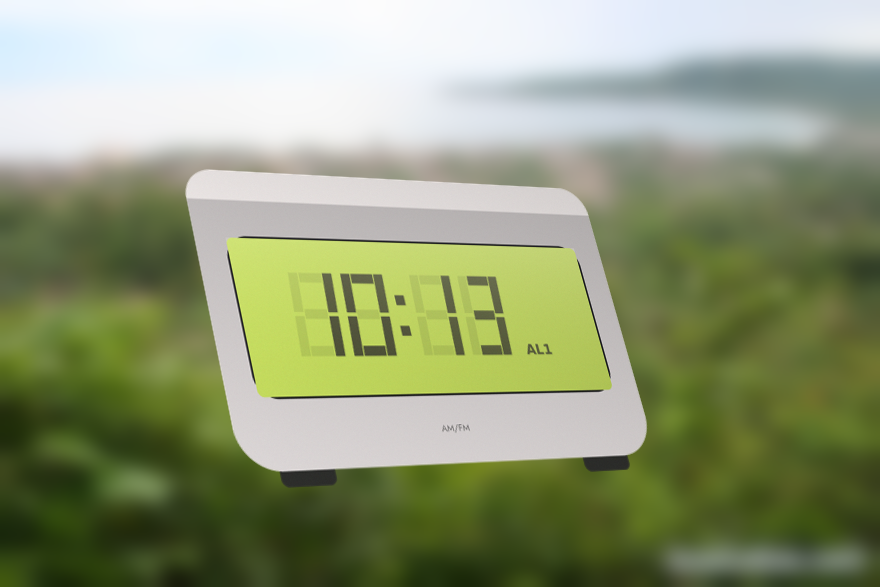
10:13
